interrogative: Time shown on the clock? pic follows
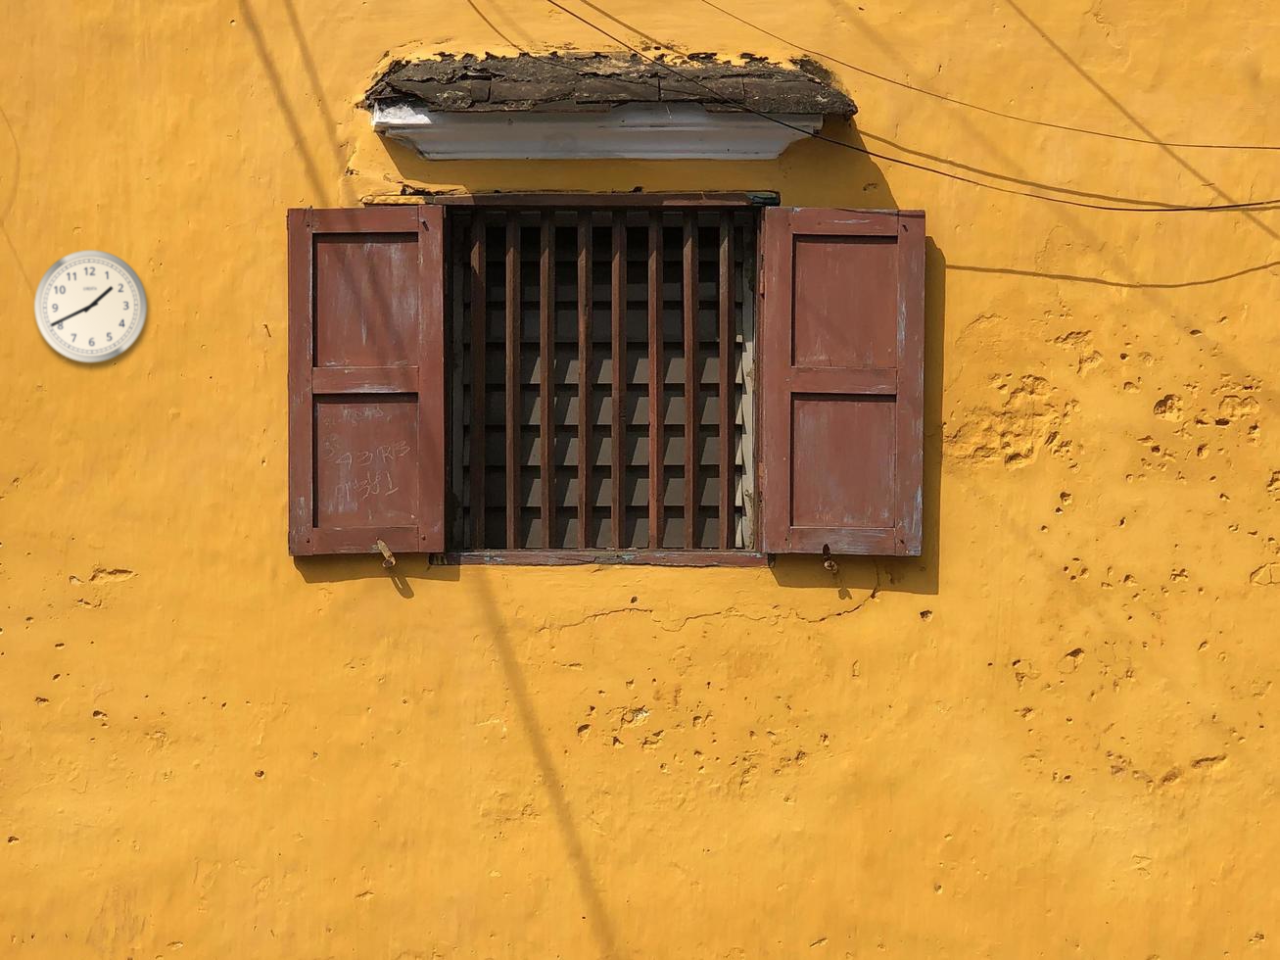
1:41
